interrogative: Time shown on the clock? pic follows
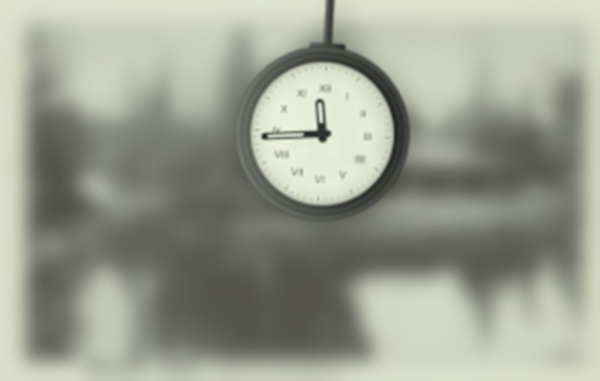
11:44
